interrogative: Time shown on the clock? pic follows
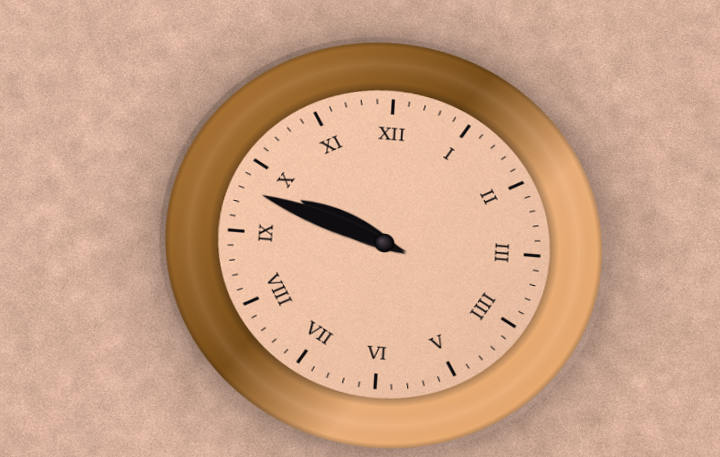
9:48
